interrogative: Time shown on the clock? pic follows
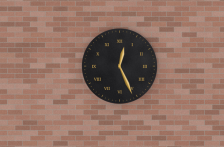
12:26
